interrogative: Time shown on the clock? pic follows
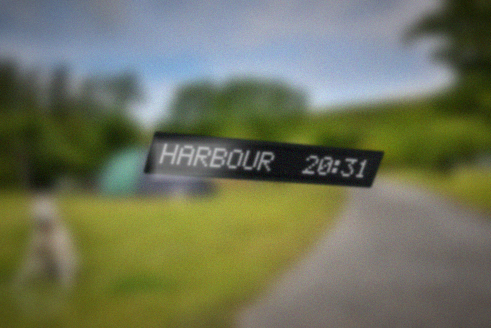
20:31
